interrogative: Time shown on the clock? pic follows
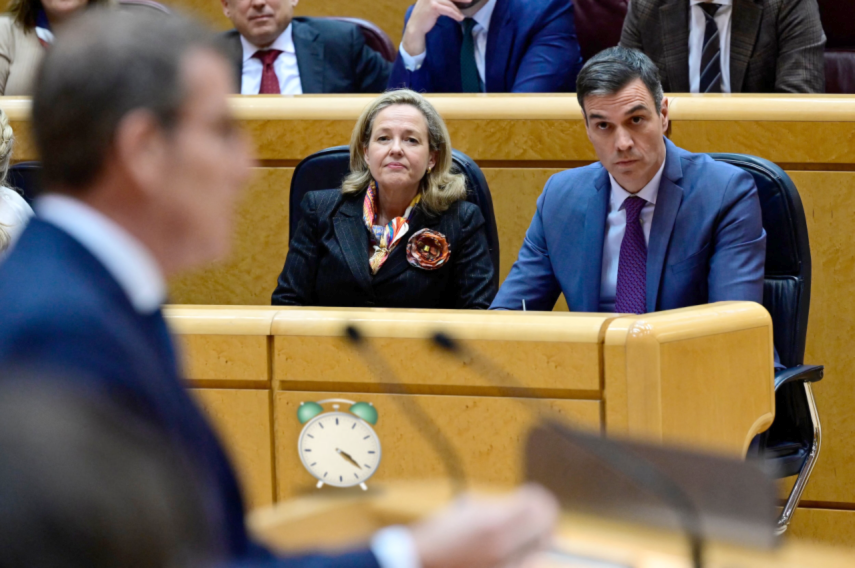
4:22
